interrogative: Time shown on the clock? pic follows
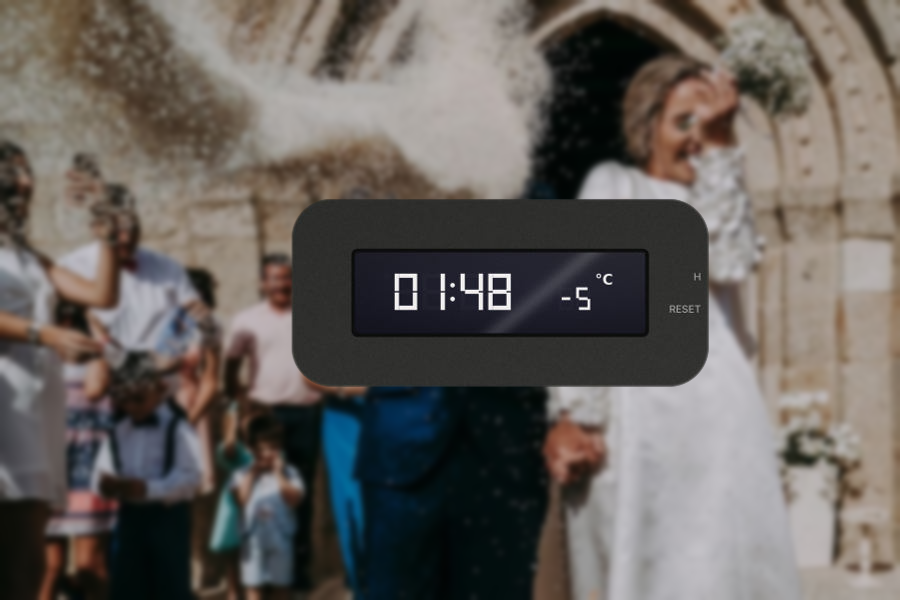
1:48
